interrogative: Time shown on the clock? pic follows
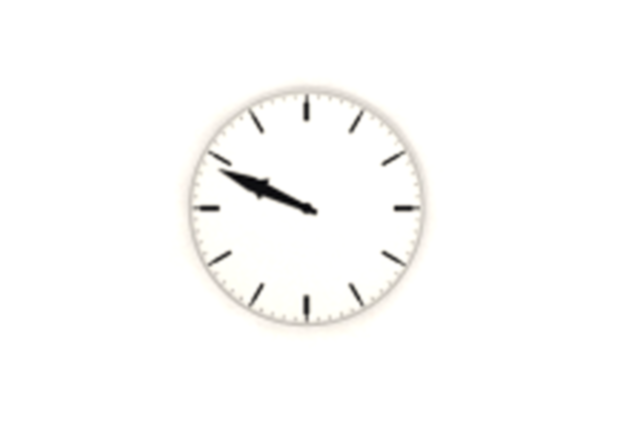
9:49
